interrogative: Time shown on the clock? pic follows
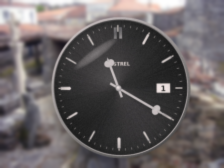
11:20
